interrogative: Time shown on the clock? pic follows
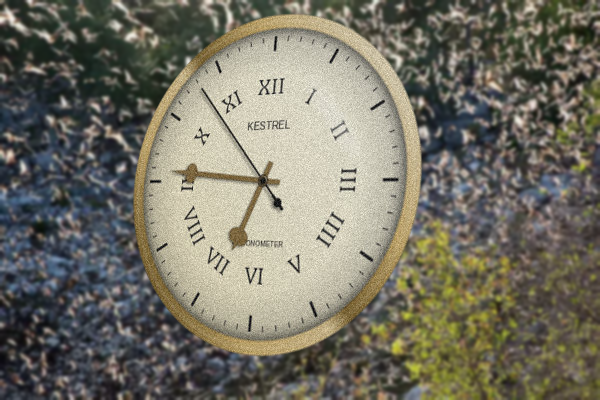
6:45:53
